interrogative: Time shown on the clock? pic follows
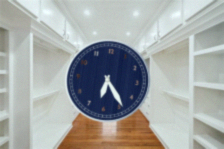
6:24
